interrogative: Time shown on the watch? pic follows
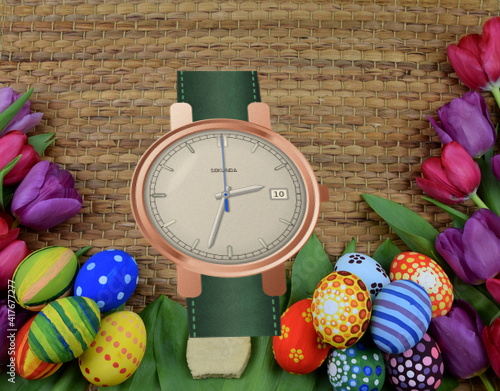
2:33:00
